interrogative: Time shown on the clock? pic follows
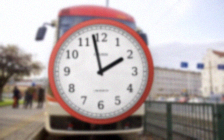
1:58
